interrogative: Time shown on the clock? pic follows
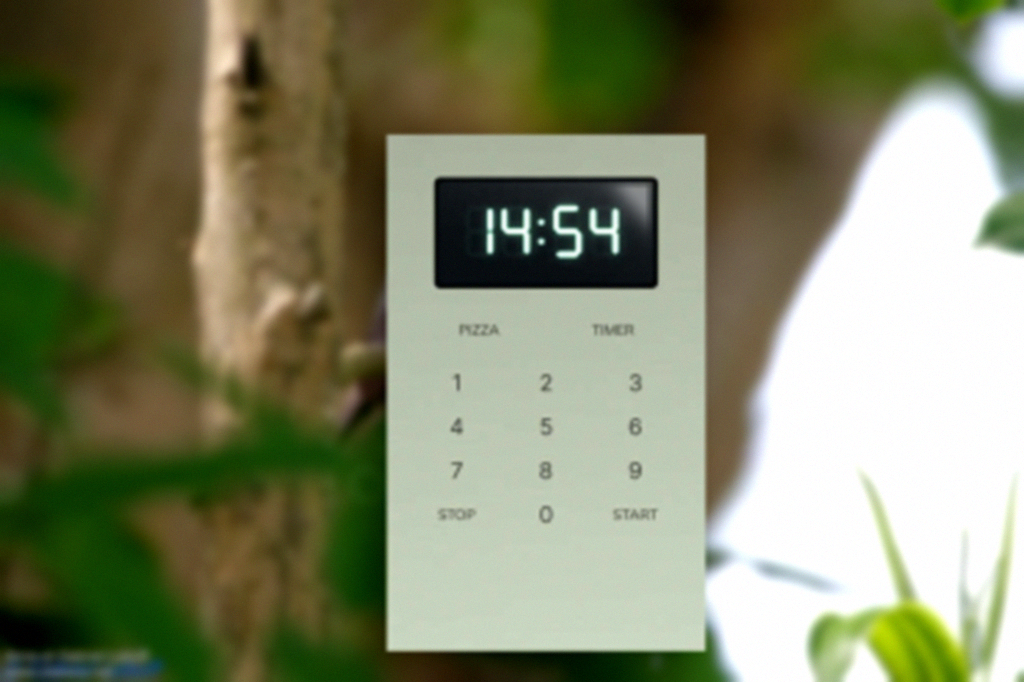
14:54
